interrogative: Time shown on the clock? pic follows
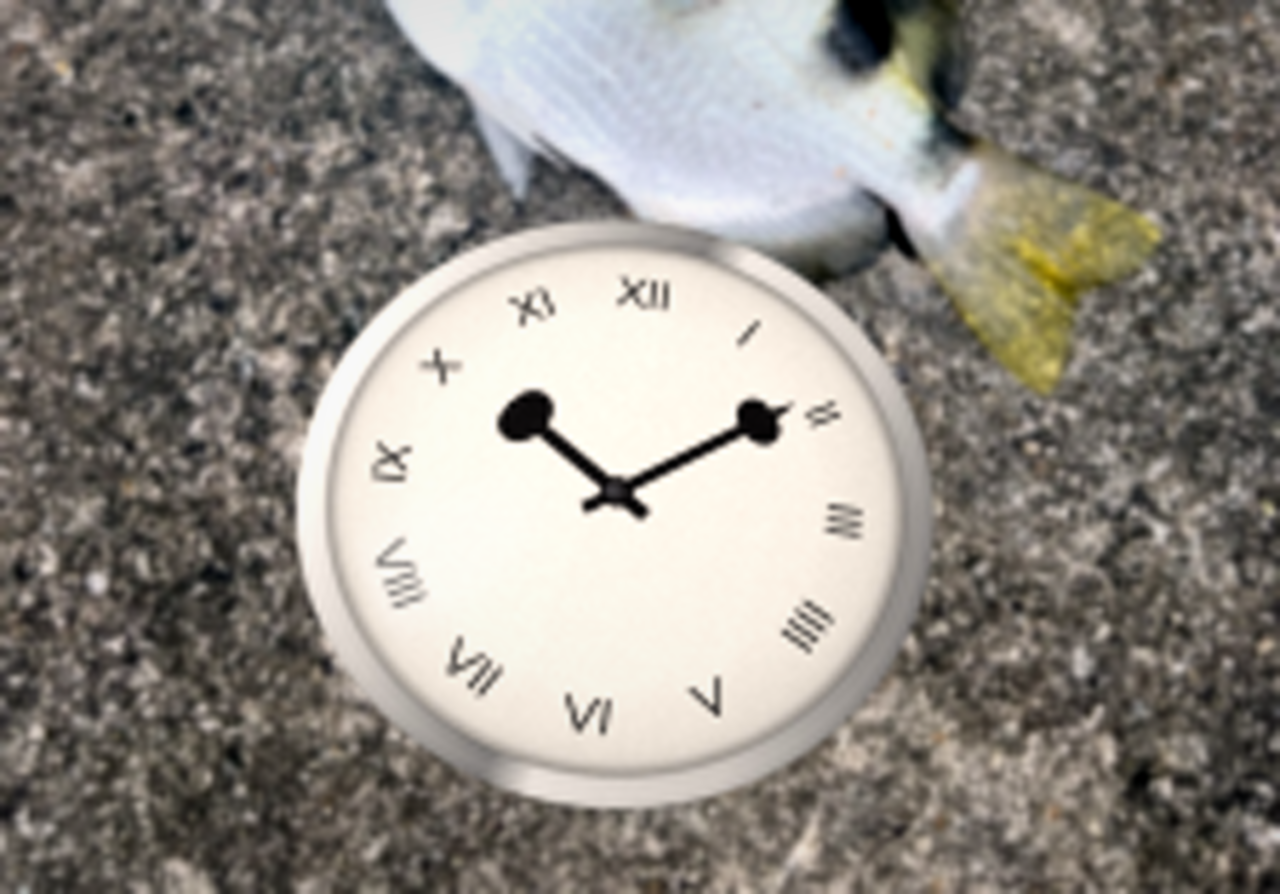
10:09
